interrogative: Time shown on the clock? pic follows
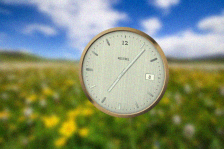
7:06
